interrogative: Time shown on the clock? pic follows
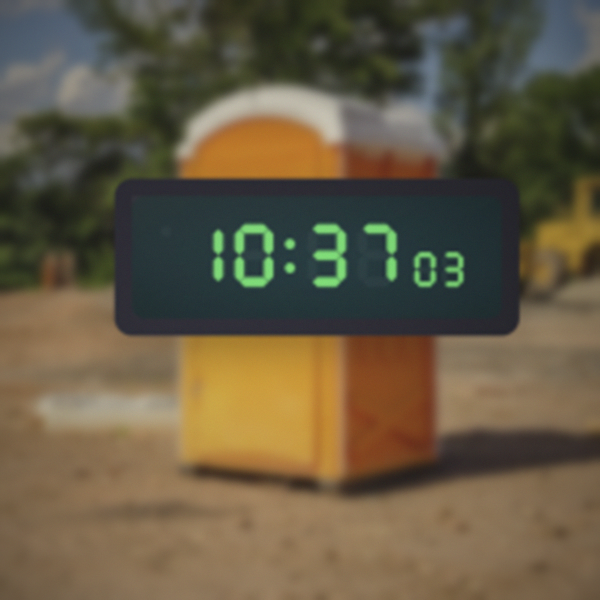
10:37:03
